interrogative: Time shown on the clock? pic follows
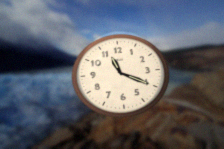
11:20
